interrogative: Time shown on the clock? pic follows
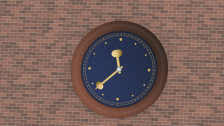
11:38
